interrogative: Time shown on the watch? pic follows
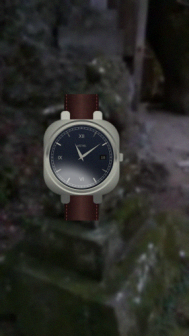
11:09
